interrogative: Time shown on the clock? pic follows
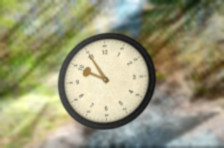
9:55
